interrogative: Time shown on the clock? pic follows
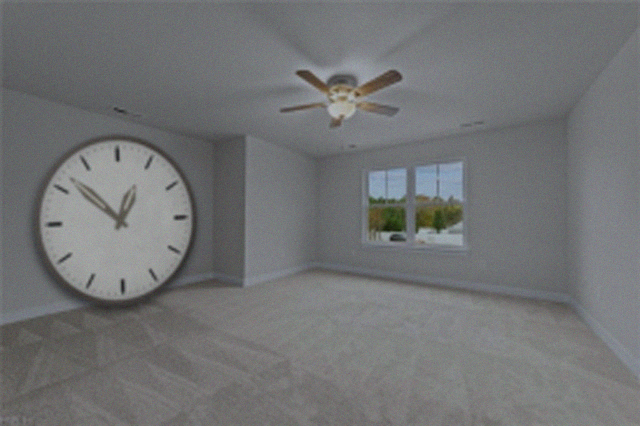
12:52
